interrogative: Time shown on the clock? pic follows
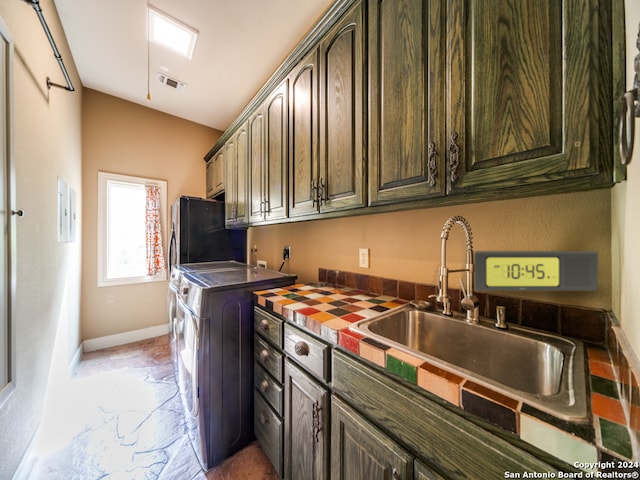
10:45
